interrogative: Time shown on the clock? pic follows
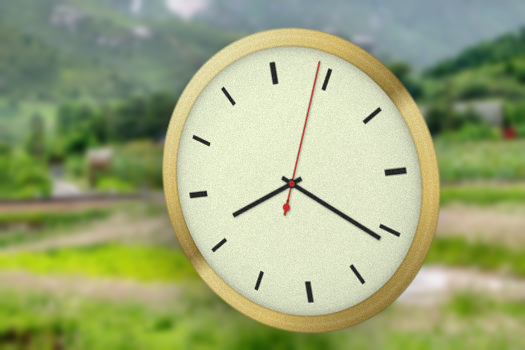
8:21:04
